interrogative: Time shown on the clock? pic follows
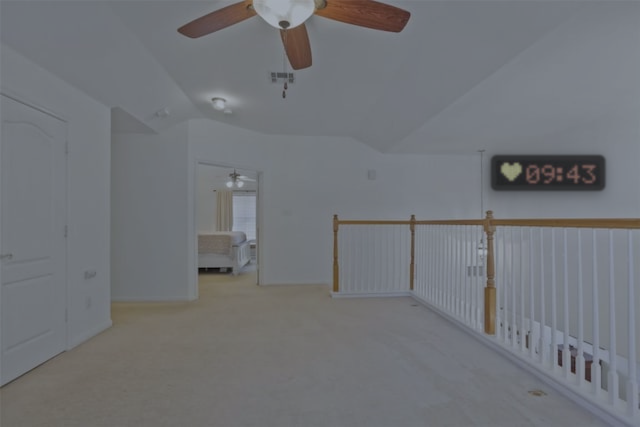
9:43
